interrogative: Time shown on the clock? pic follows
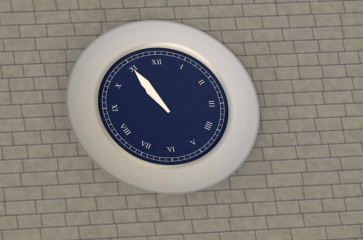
10:55
